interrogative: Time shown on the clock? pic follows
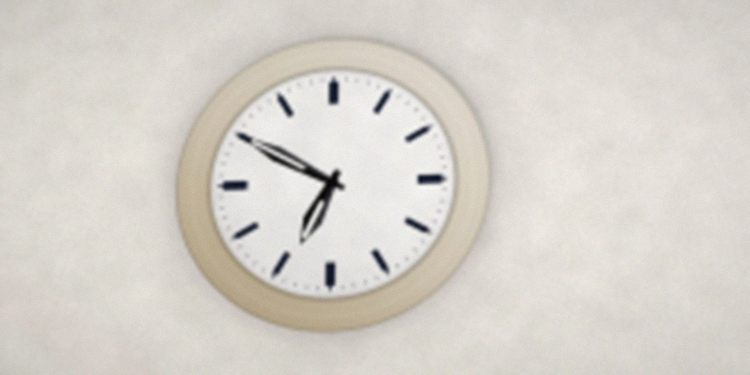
6:50
